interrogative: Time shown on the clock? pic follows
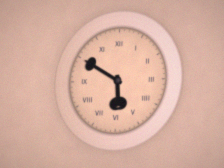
5:50
